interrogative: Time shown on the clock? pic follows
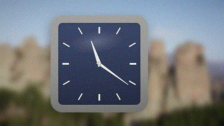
11:21
